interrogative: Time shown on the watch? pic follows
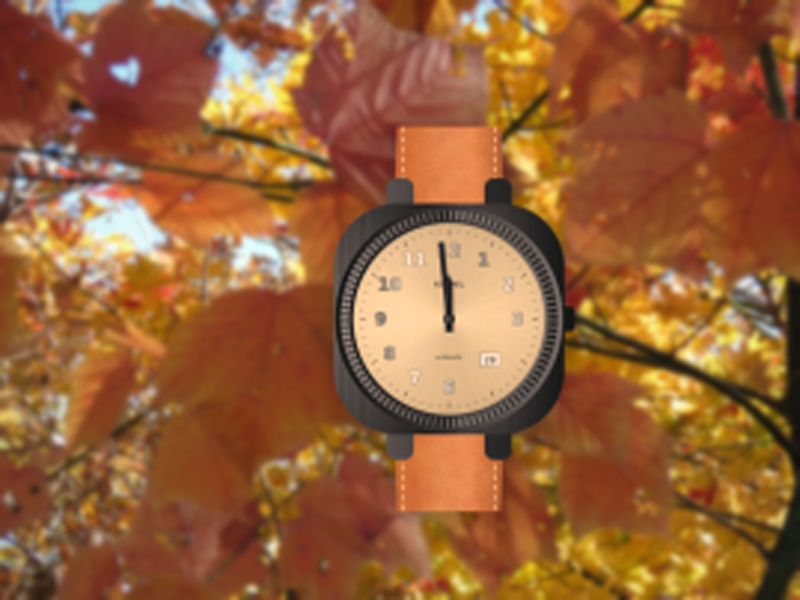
11:59
